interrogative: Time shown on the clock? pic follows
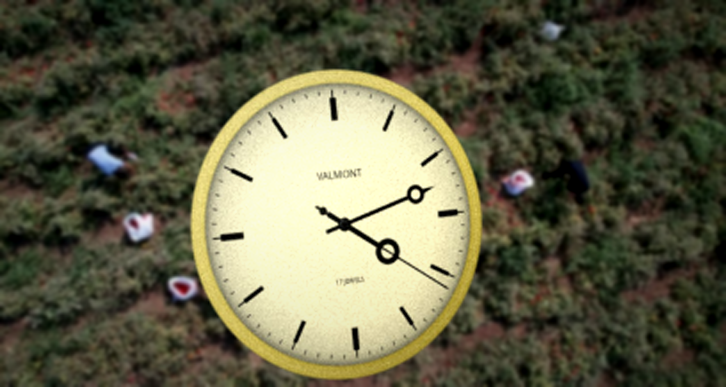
4:12:21
